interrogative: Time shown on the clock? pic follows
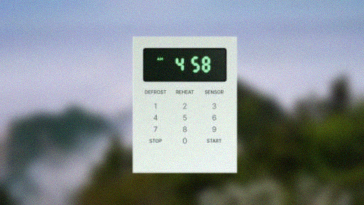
4:58
